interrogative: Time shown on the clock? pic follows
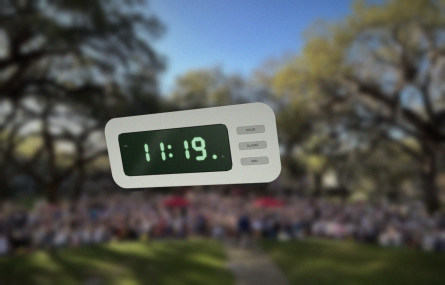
11:19
